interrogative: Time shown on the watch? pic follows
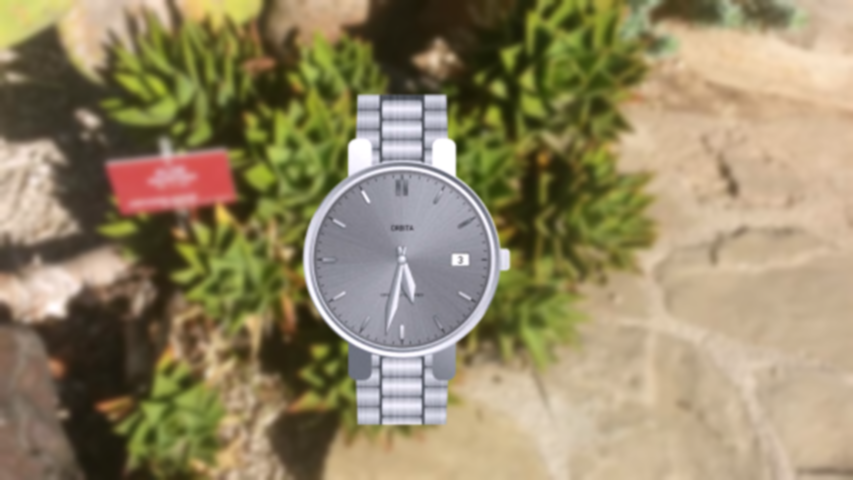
5:32
